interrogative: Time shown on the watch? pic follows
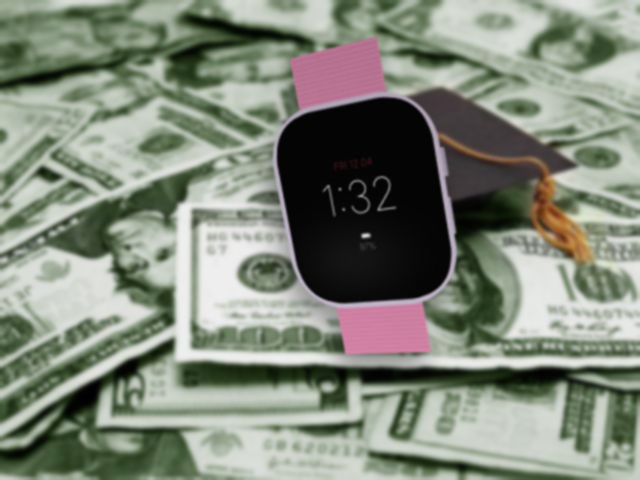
1:32
